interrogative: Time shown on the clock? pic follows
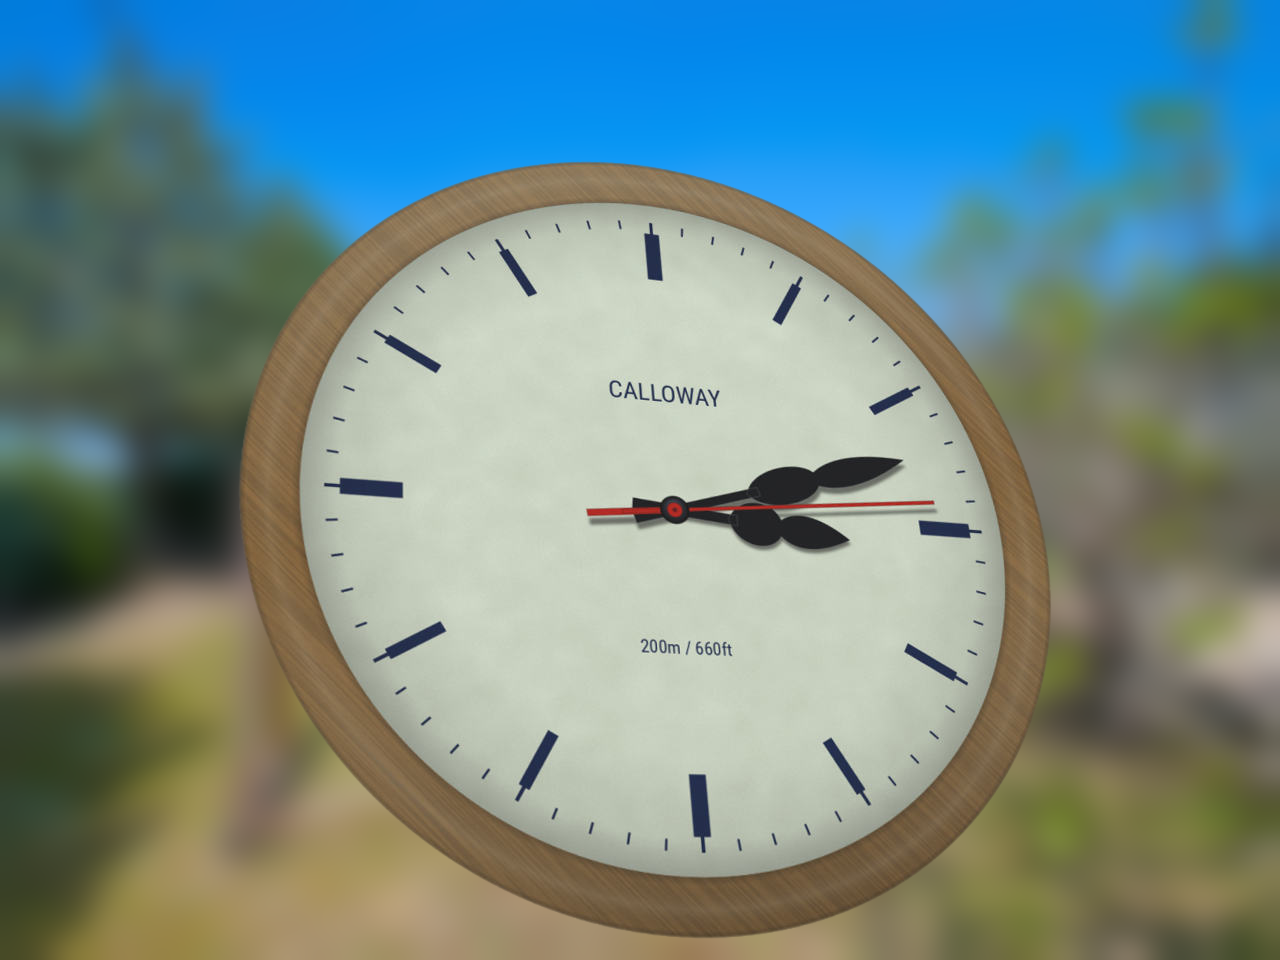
3:12:14
